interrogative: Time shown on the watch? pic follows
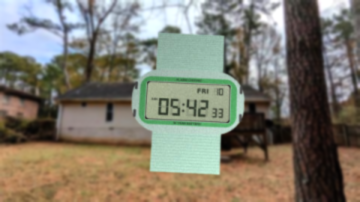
5:42
